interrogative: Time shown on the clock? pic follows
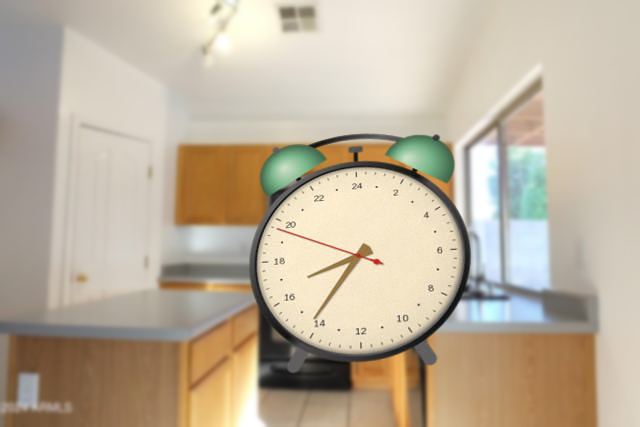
16:35:49
